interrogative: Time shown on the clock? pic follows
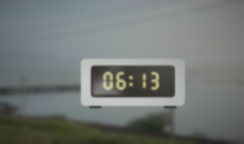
6:13
